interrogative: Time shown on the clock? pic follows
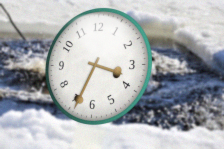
3:34
